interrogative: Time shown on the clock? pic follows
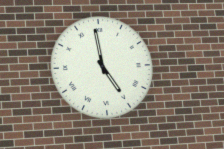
4:59
